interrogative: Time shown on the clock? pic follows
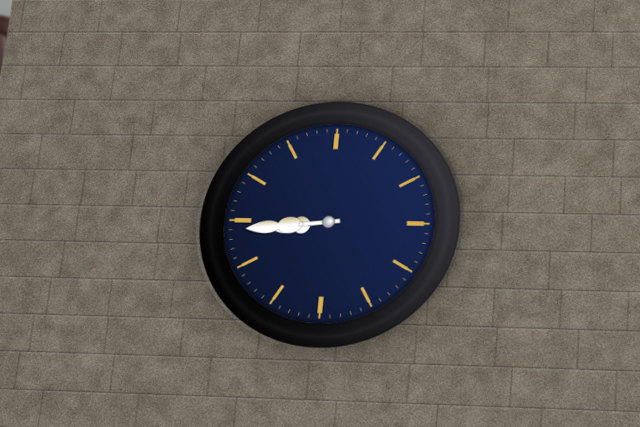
8:44
